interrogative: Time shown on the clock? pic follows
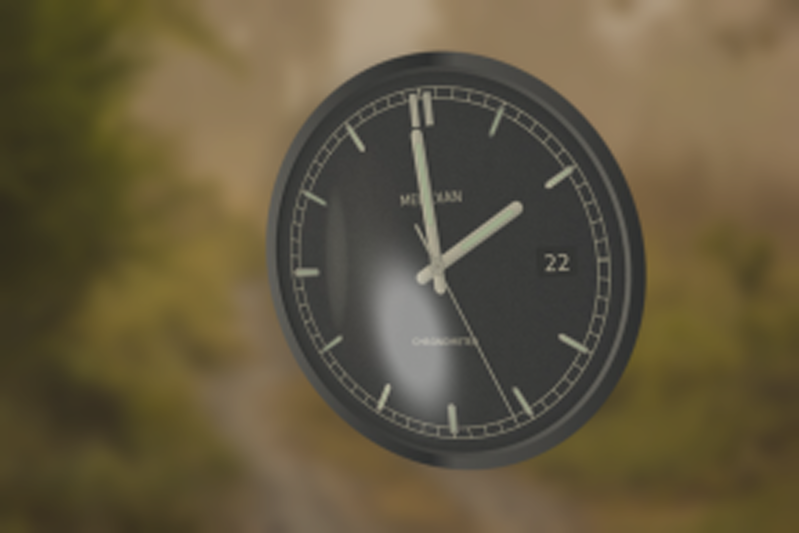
1:59:26
